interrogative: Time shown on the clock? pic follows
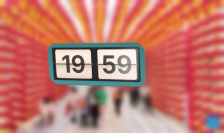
19:59
